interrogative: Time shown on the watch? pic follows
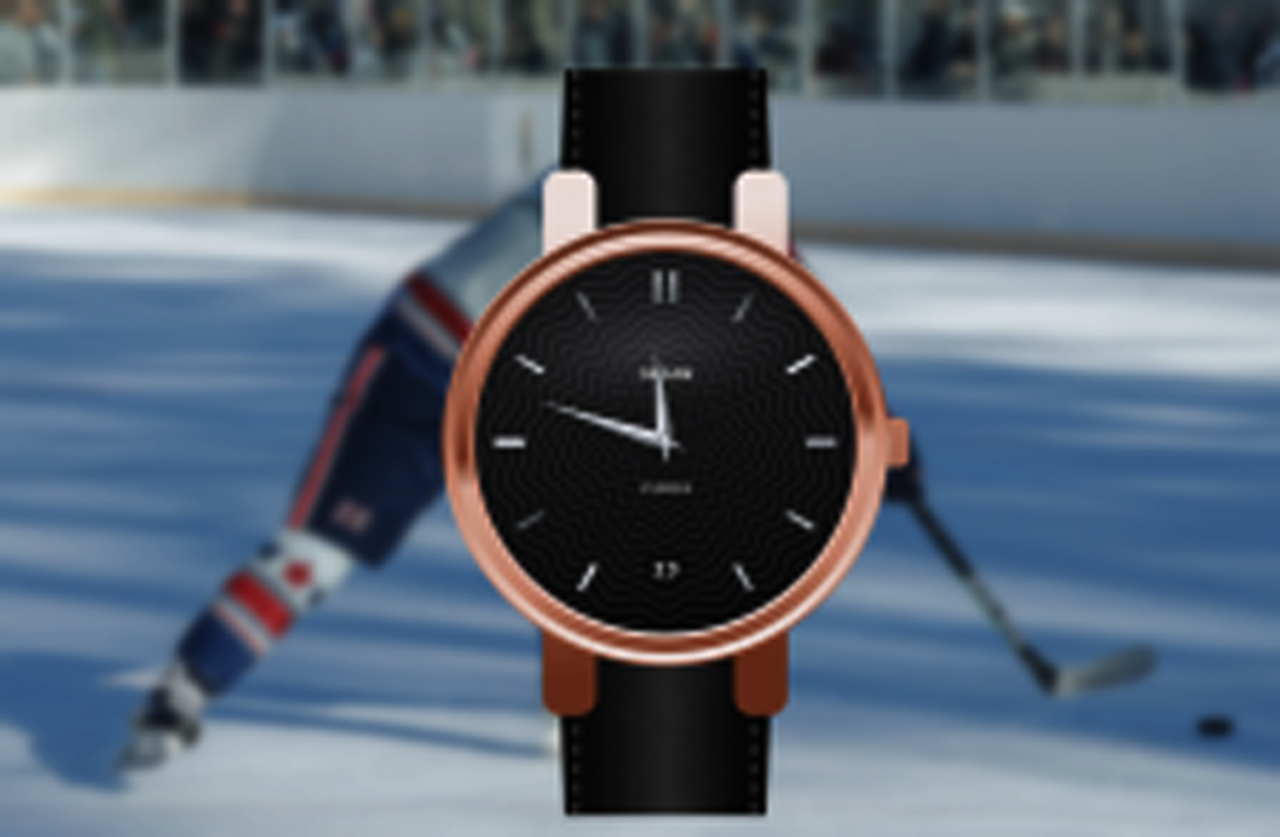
11:48
